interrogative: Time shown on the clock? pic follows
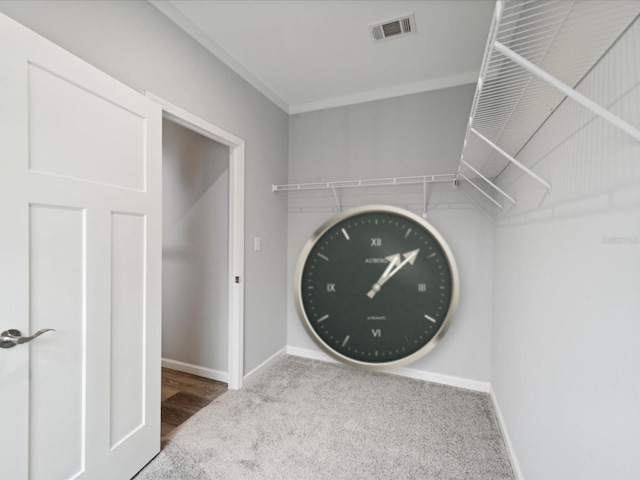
1:08
